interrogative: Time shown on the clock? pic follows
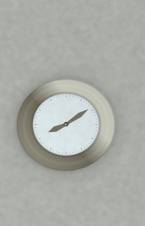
8:09
